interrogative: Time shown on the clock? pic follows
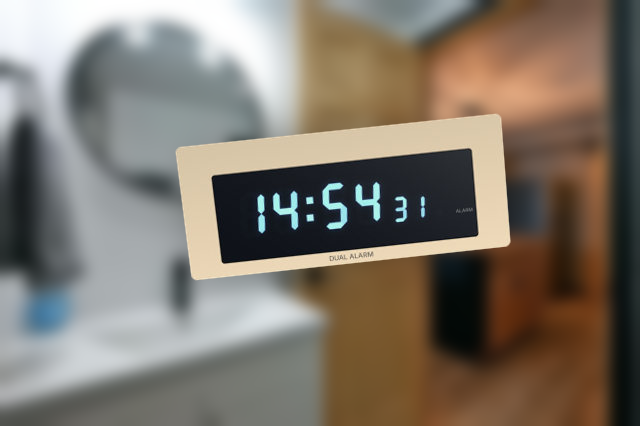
14:54:31
